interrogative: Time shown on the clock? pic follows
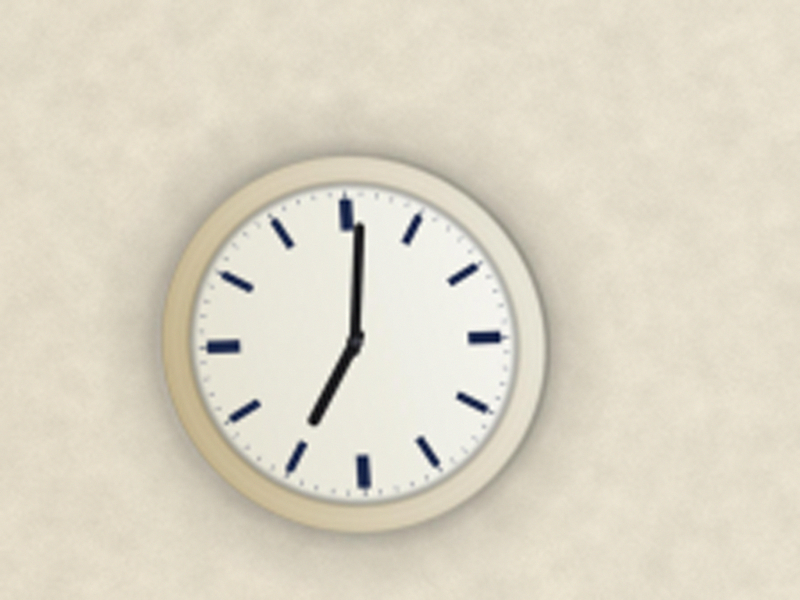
7:01
